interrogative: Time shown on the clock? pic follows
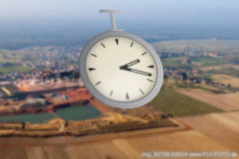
2:18
